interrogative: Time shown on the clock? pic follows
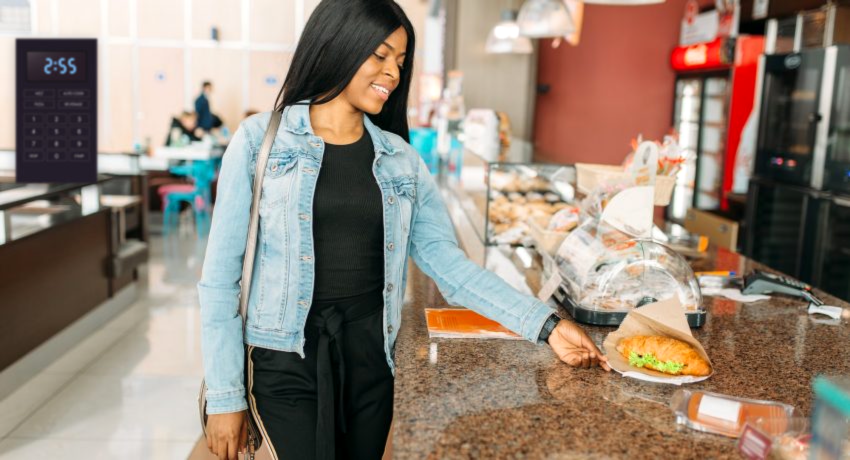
2:55
